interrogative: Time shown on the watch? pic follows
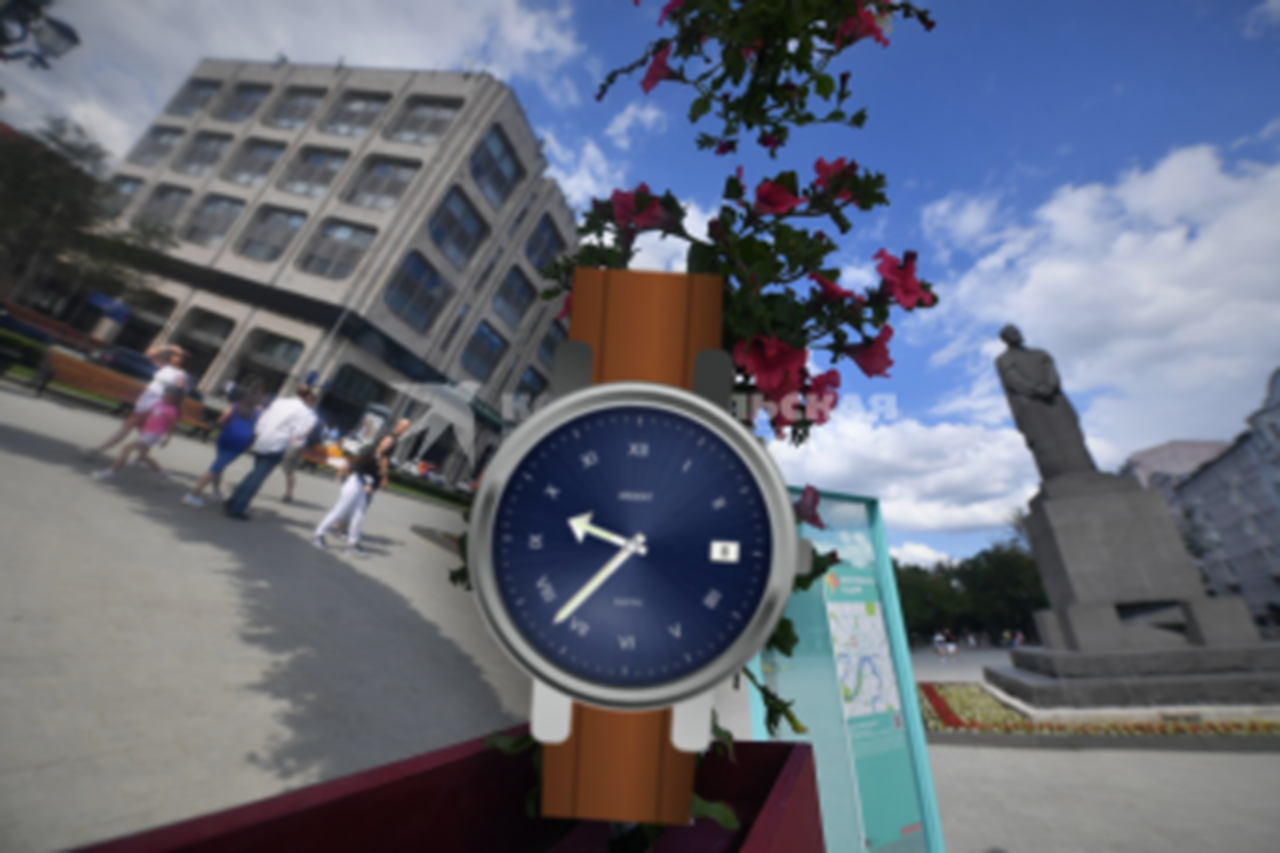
9:37
